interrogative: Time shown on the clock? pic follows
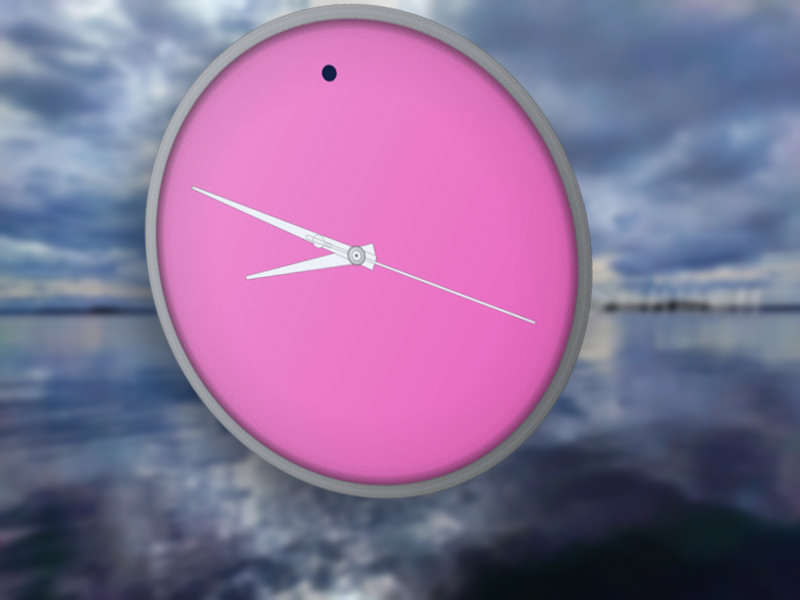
8:49:19
